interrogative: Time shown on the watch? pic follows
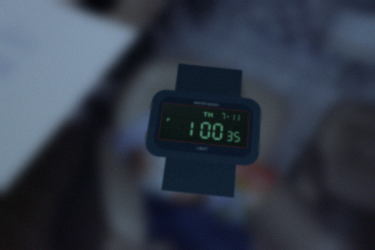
1:00:35
